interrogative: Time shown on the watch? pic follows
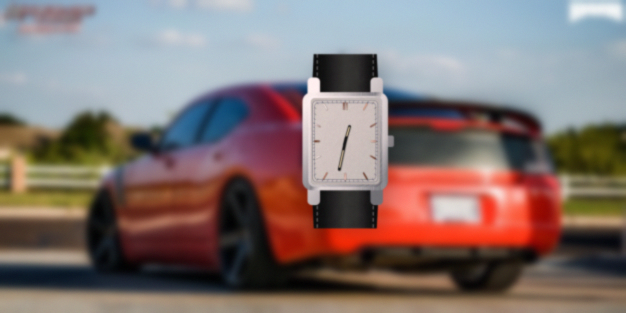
12:32
